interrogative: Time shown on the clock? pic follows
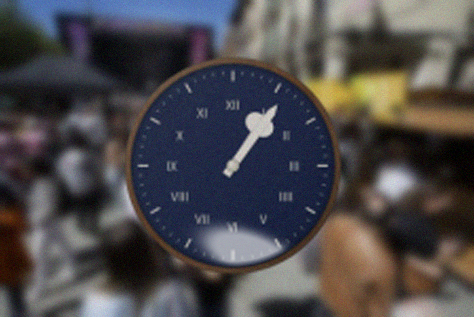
1:06
